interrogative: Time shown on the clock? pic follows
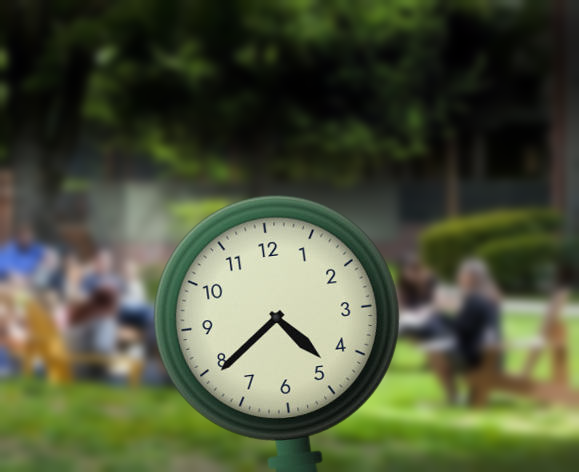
4:39
